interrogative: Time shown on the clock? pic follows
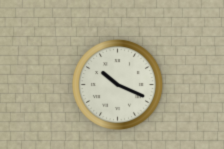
10:19
